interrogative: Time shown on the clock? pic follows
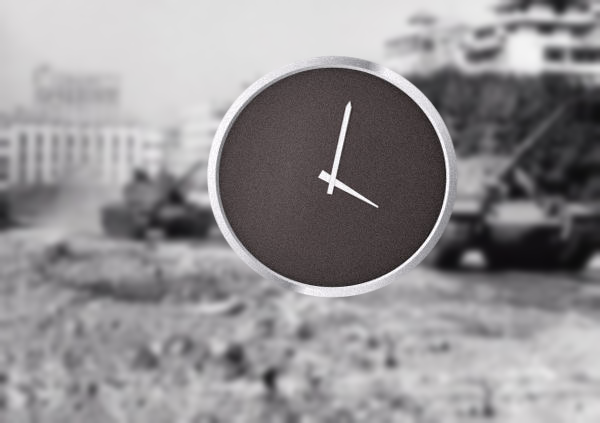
4:02
